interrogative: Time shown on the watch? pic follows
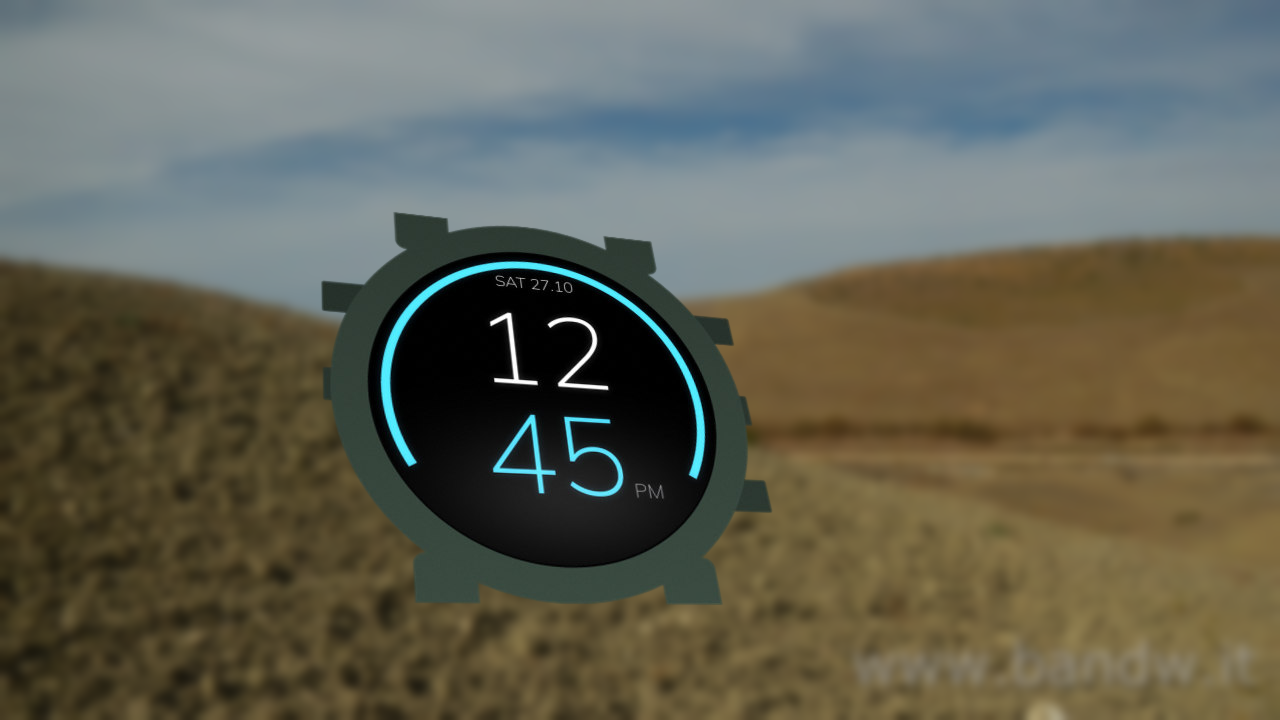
12:45
